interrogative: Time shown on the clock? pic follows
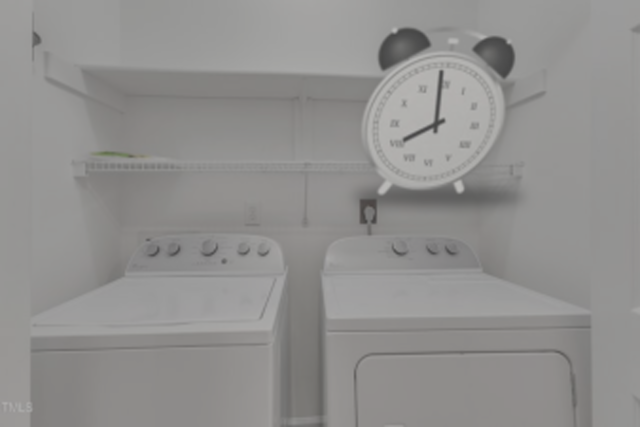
7:59
